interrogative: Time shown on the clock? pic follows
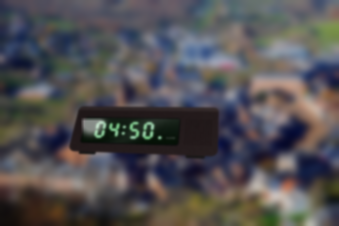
4:50
